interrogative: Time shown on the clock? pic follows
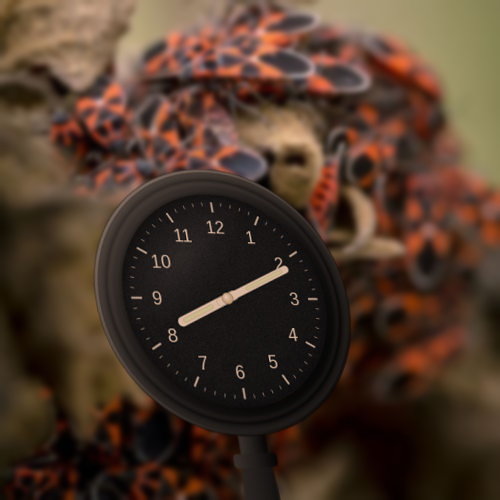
8:11
